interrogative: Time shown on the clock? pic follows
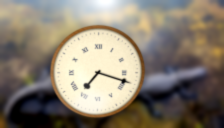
7:18
